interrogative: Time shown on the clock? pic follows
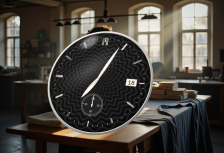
7:04
